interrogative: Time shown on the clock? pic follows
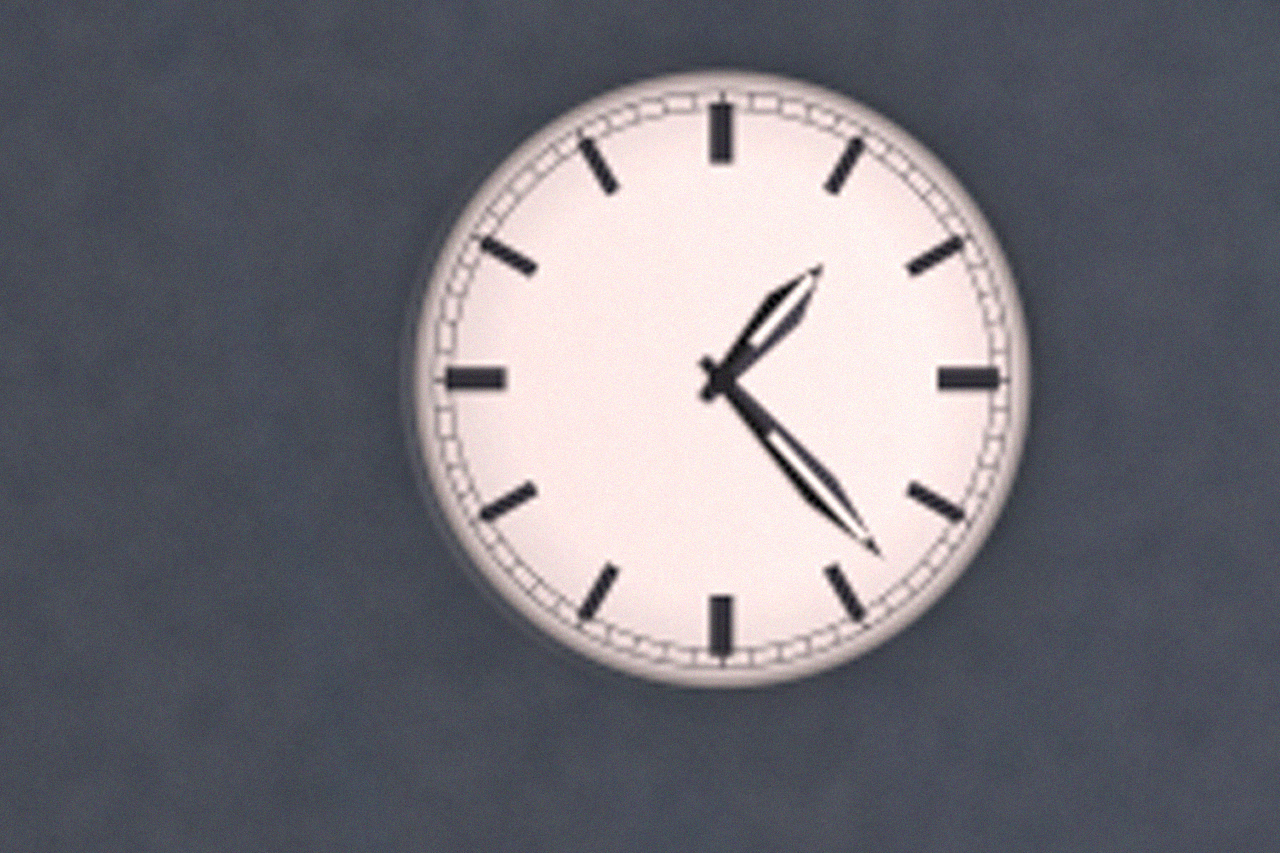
1:23
